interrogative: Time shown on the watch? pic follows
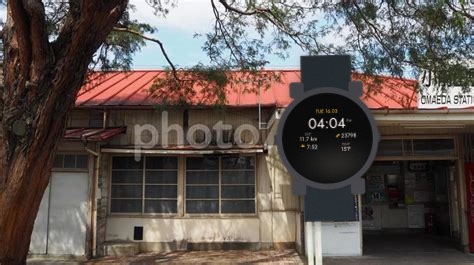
4:04
